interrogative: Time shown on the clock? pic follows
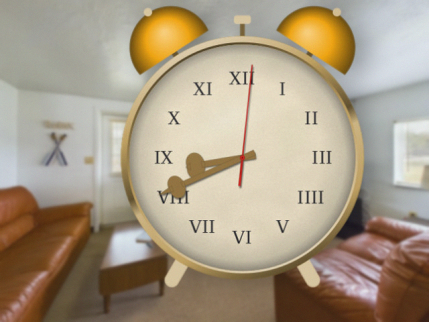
8:41:01
